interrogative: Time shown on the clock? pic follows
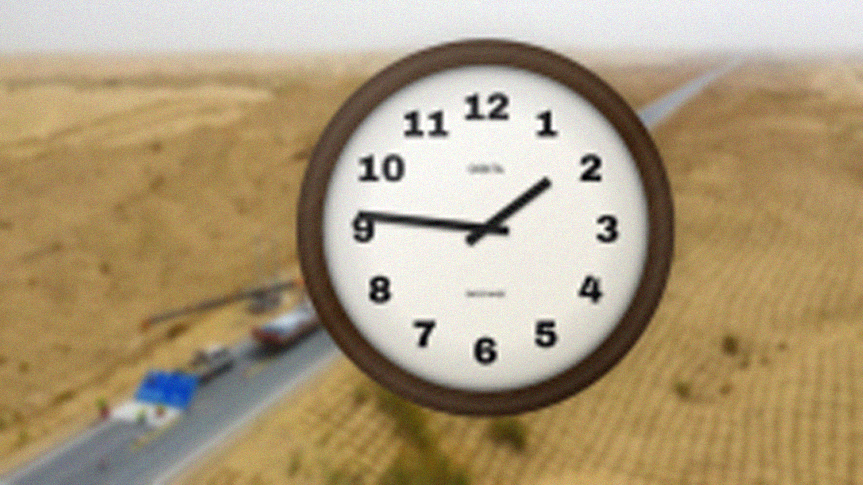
1:46
